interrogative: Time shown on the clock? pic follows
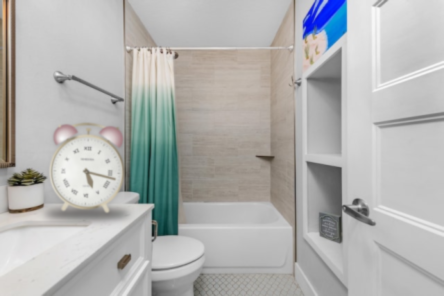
5:17
